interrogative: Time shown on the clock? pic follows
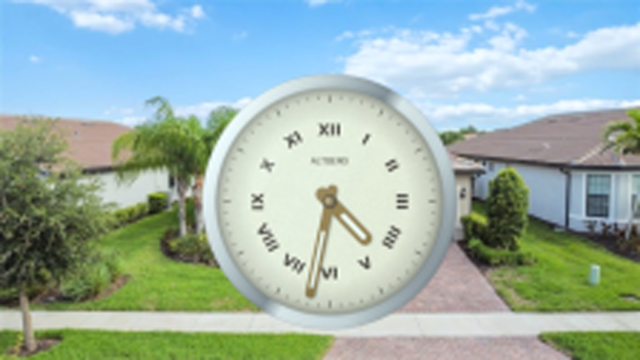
4:32
